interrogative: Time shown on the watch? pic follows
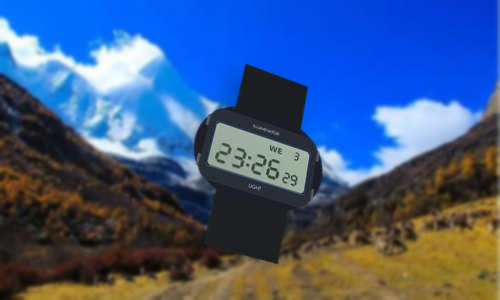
23:26:29
